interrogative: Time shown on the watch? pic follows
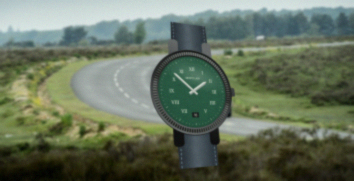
1:52
